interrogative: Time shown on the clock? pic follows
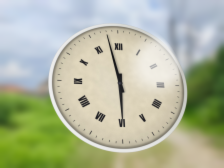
5:58
